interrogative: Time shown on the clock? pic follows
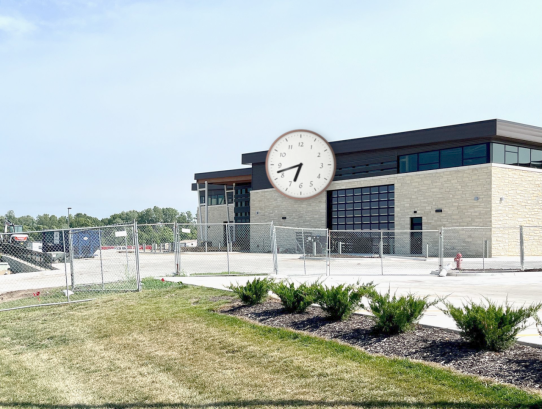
6:42
